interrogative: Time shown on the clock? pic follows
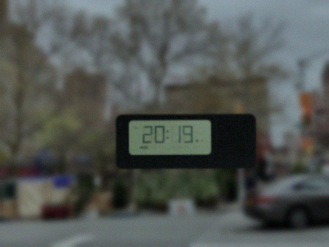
20:19
